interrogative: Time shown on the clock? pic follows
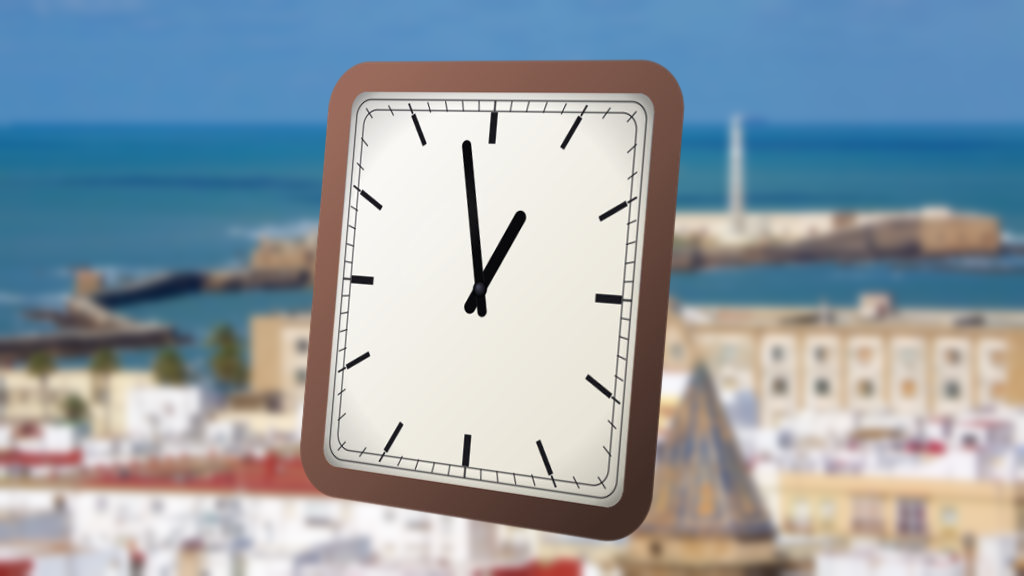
12:58
